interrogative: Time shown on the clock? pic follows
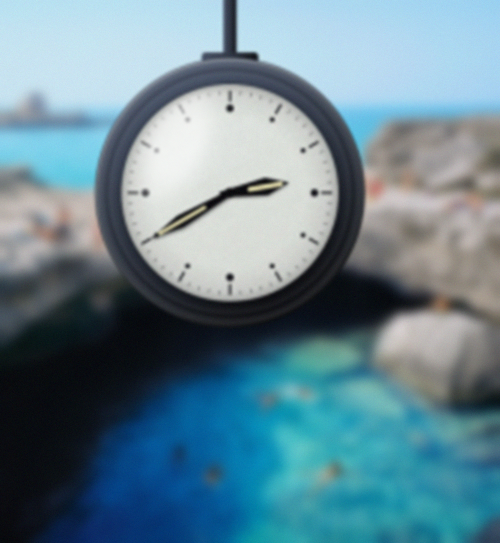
2:40
